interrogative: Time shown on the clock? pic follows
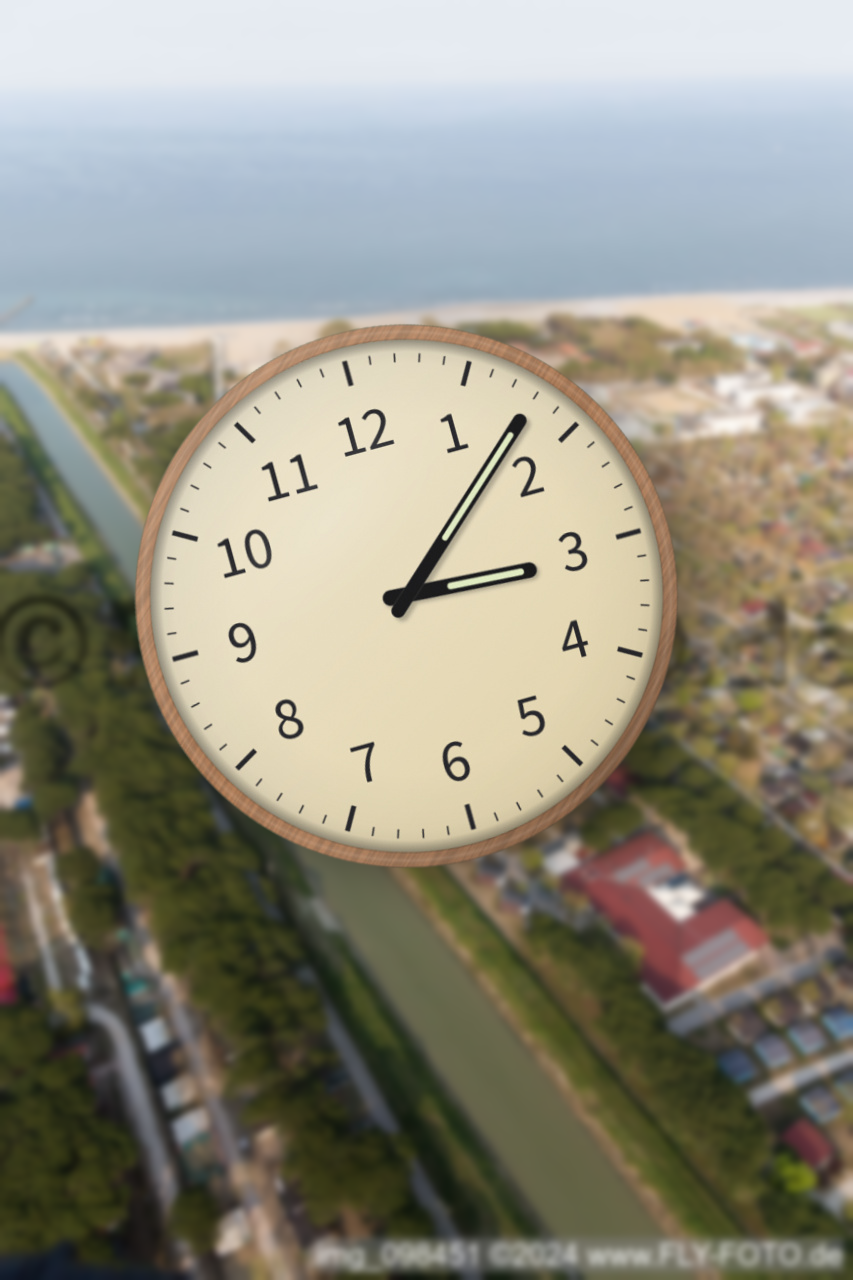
3:08
